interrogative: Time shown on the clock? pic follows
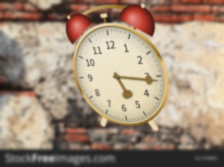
5:16
